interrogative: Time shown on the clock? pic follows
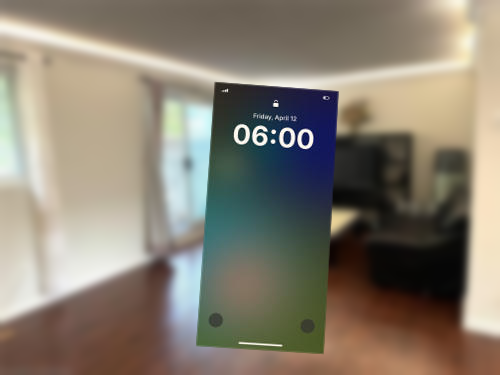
6:00
